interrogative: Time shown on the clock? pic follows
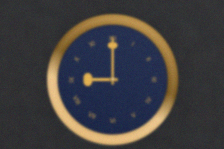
9:00
